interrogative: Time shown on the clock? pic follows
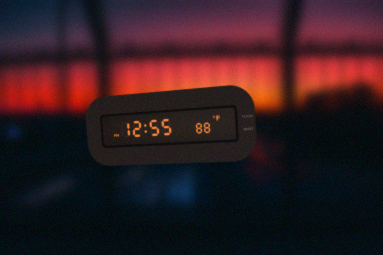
12:55
